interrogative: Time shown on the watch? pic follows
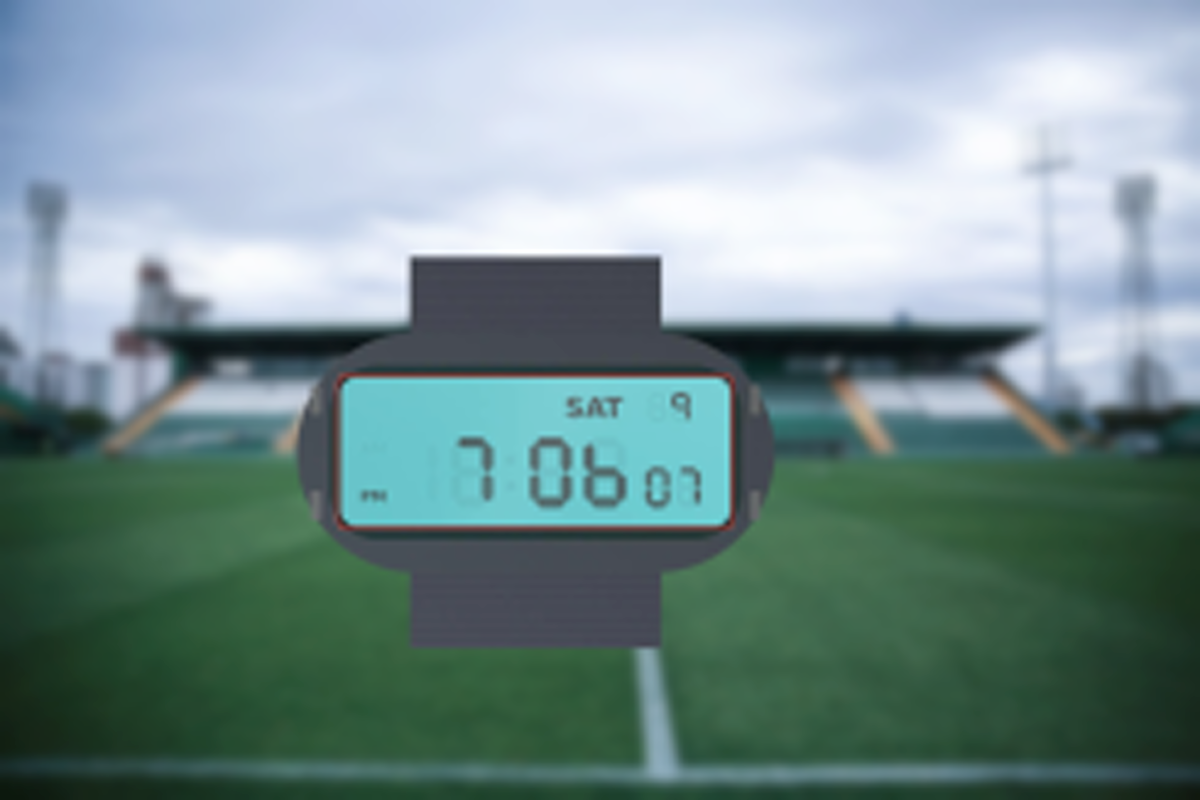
7:06:07
